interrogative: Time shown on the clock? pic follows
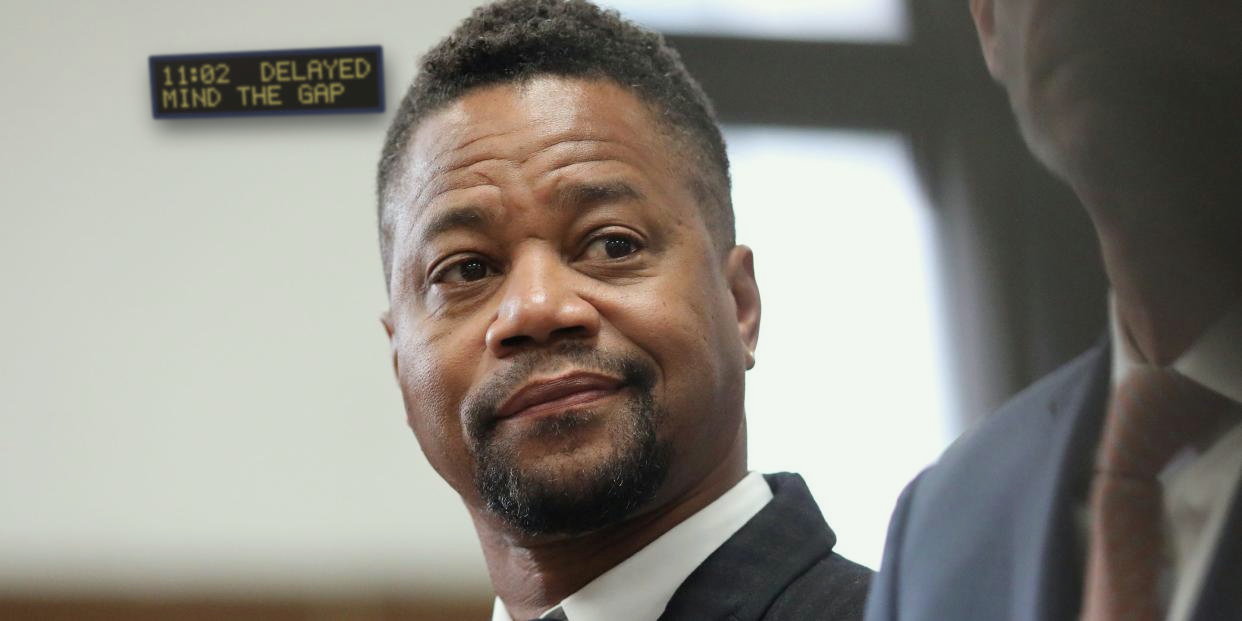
11:02
